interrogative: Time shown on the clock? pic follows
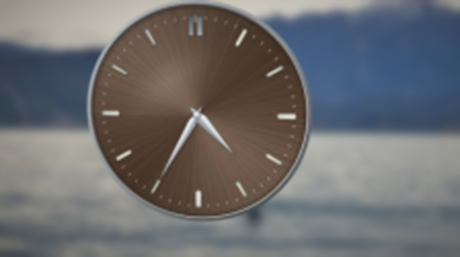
4:35
